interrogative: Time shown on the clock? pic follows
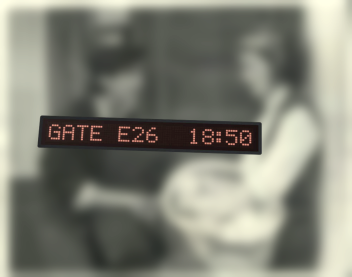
18:50
